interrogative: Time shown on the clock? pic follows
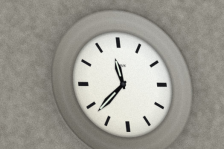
11:38
